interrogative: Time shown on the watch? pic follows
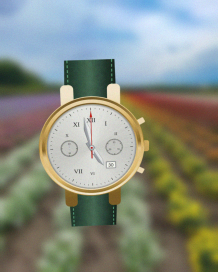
4:58
